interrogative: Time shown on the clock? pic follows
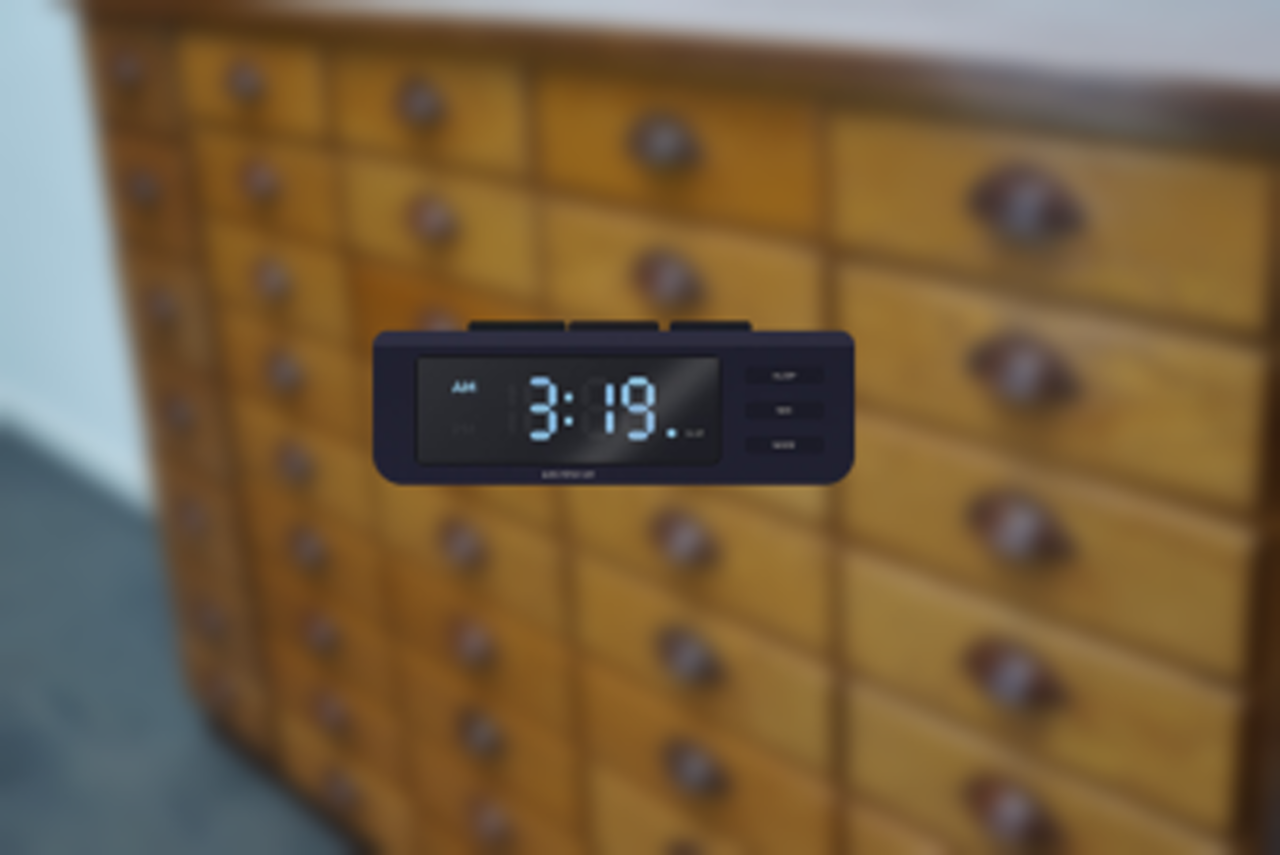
3:19
